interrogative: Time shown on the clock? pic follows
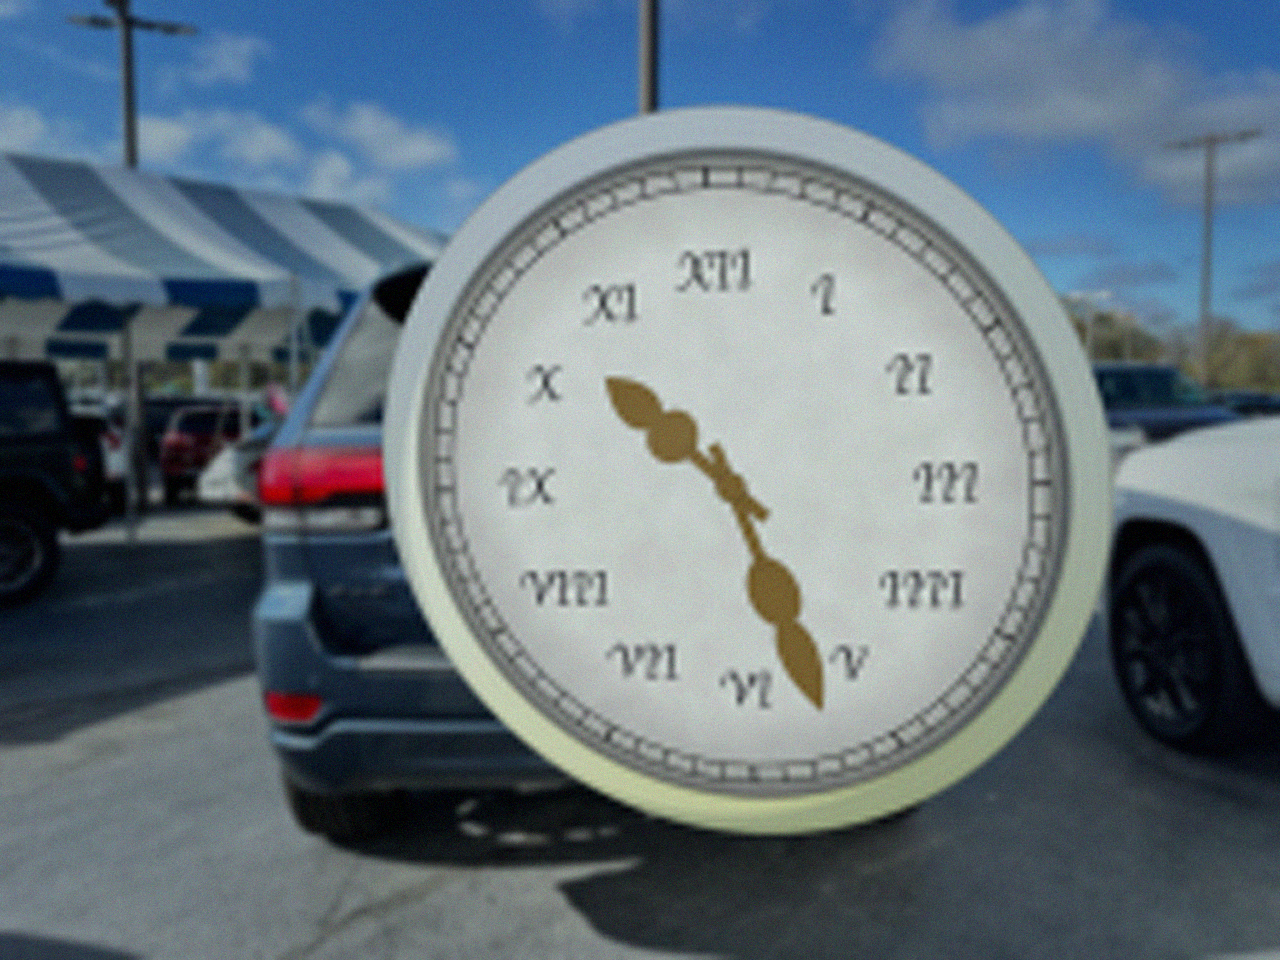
10:27
